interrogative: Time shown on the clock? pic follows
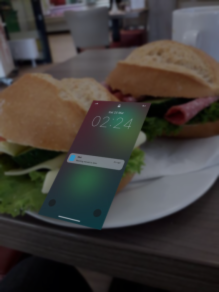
2:24
